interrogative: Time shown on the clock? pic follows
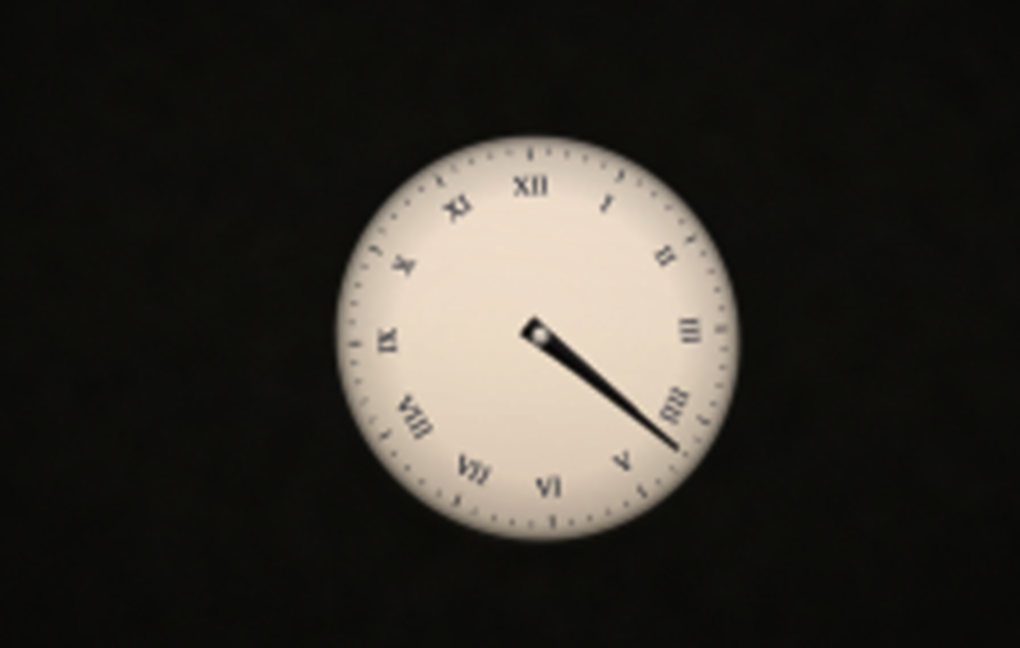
4:22
